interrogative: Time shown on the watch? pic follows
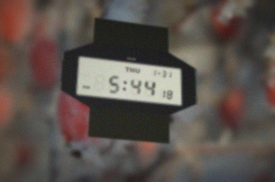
5:44
